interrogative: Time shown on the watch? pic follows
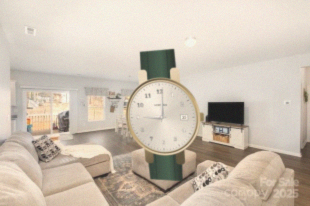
9:01
